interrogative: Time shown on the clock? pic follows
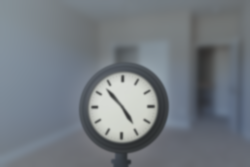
4:53
